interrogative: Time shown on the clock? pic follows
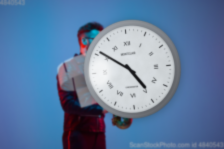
4:51
